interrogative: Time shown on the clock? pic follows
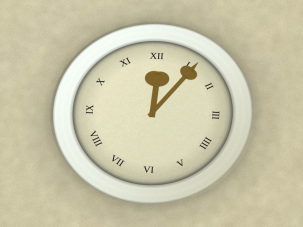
12:06
